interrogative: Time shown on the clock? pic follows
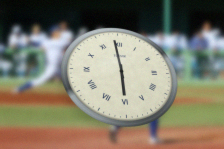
5:59
